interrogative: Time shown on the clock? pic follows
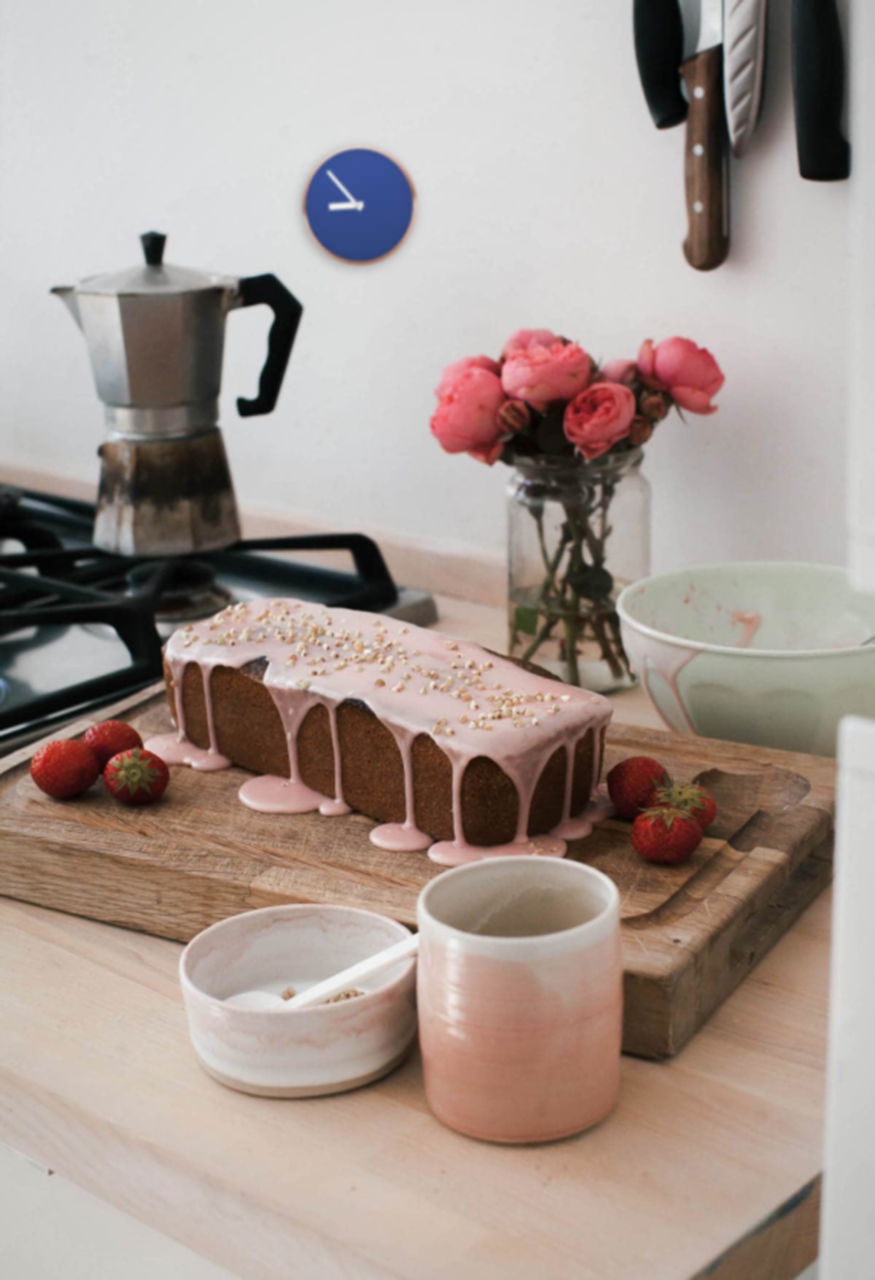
8:53
